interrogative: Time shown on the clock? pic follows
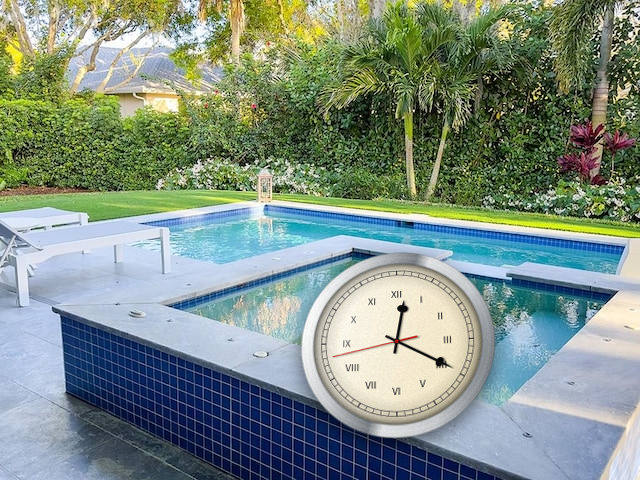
12:19:43
